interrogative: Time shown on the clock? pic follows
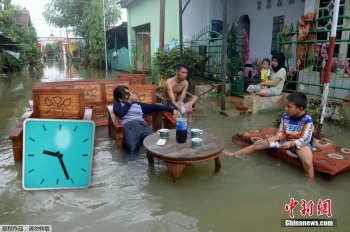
9:26
